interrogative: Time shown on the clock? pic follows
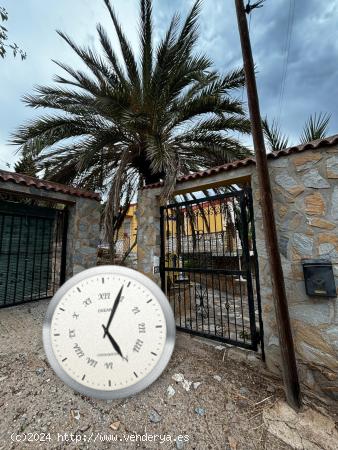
5:04
